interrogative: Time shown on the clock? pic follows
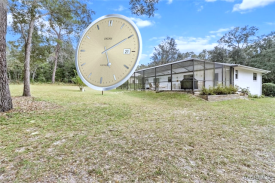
5:10
